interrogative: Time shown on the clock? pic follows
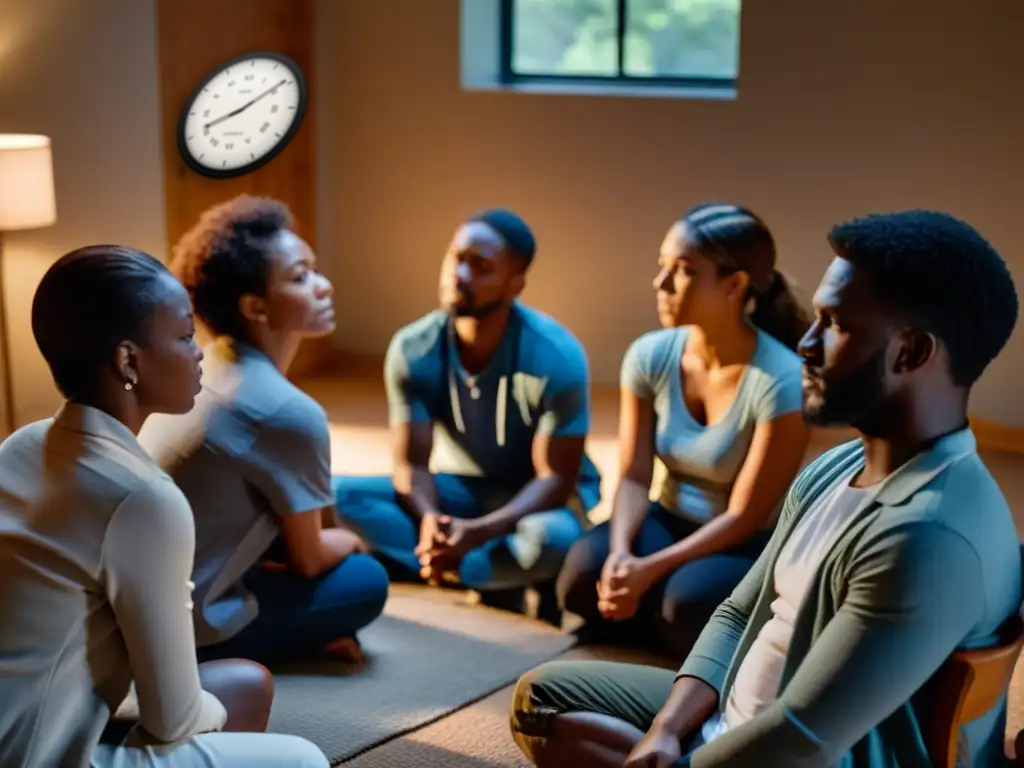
8:09
